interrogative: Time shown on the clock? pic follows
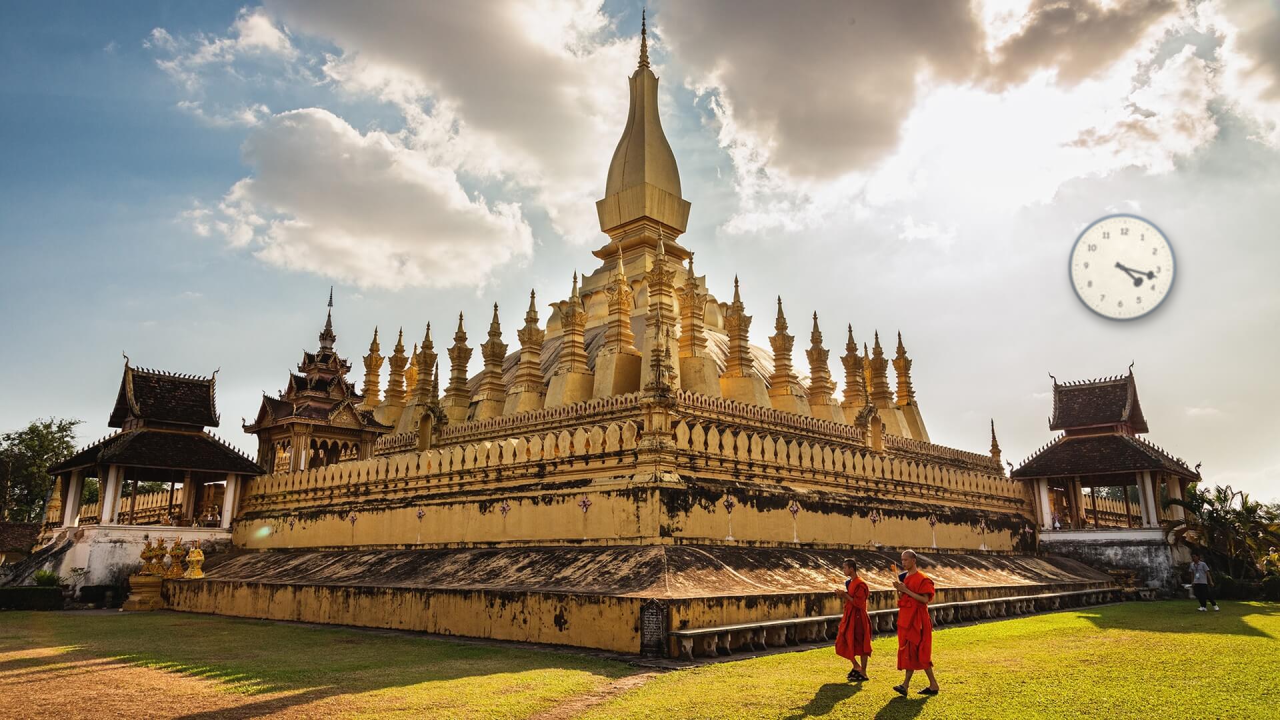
4:17
